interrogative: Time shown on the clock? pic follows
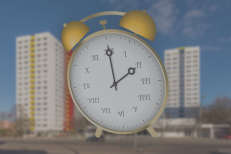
2:00
